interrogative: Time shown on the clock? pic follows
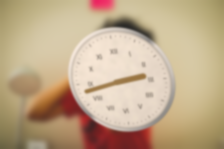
2:43
